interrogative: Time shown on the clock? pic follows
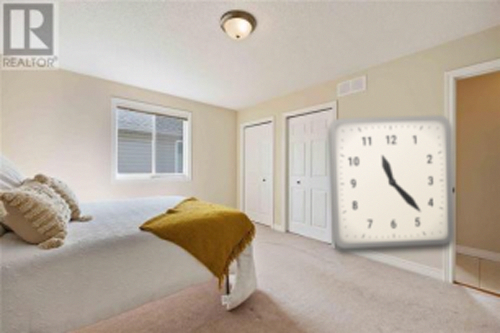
11:23
